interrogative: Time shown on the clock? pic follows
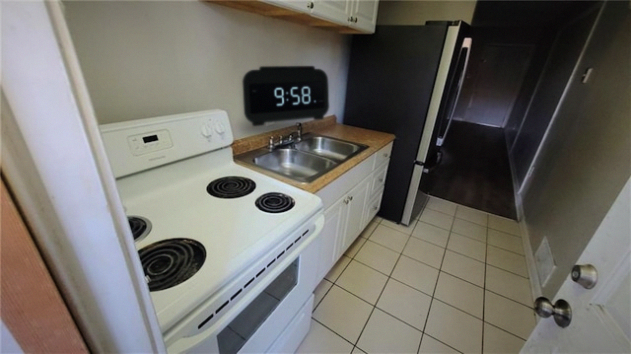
9:58
